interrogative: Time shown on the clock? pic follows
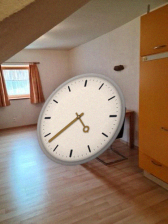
4:38
